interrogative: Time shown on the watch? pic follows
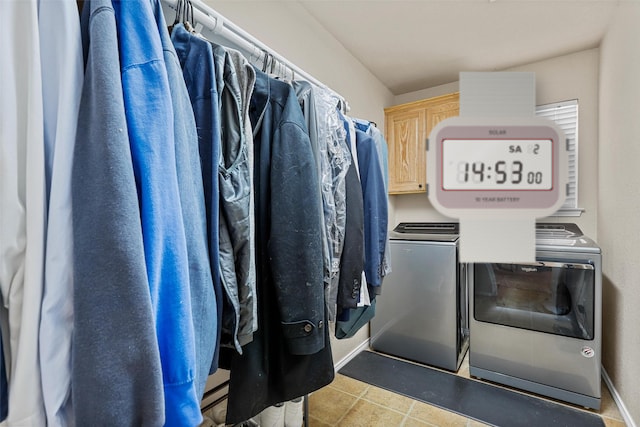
14:53:00
